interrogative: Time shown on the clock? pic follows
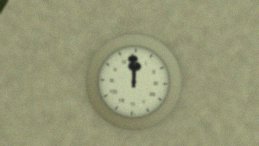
11:59
